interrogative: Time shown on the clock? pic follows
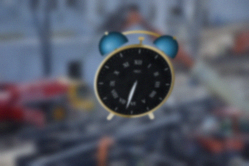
6:32
